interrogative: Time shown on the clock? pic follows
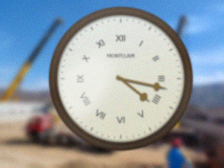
4:17
